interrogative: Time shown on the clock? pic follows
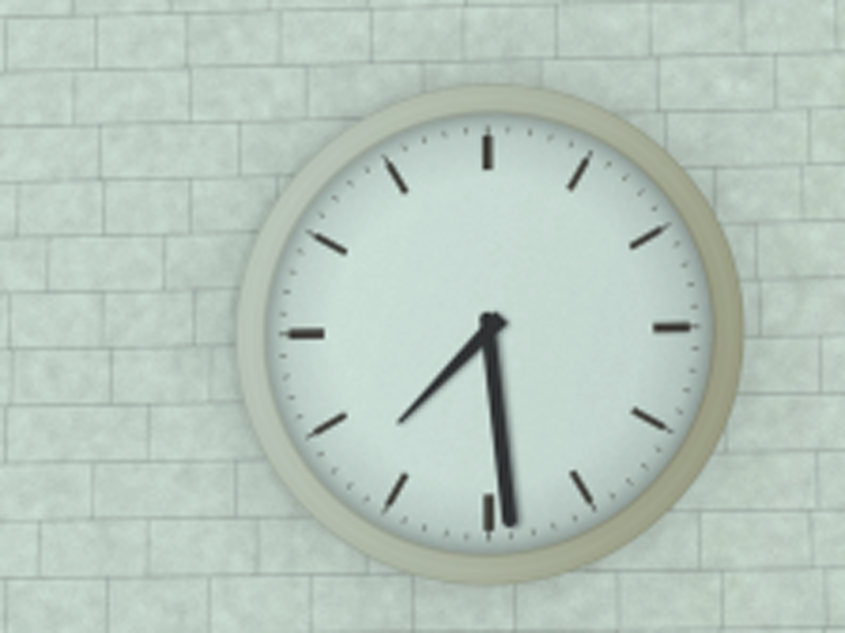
7:29
